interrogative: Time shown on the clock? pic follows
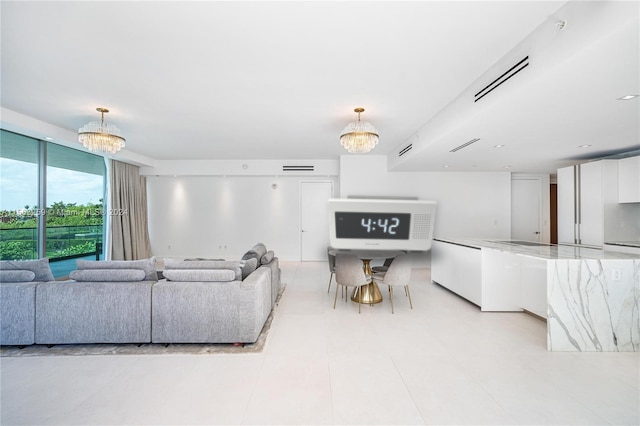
4:42
